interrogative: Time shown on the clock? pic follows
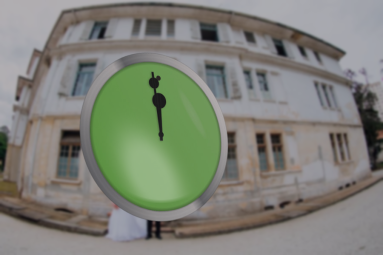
11:59
